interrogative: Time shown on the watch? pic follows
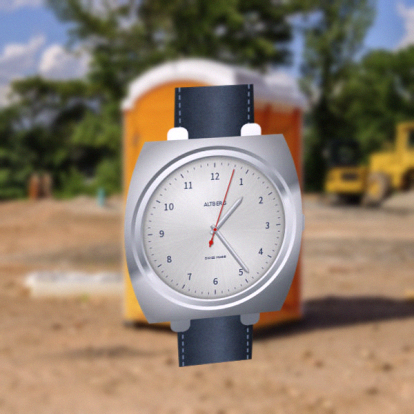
1:24:03
